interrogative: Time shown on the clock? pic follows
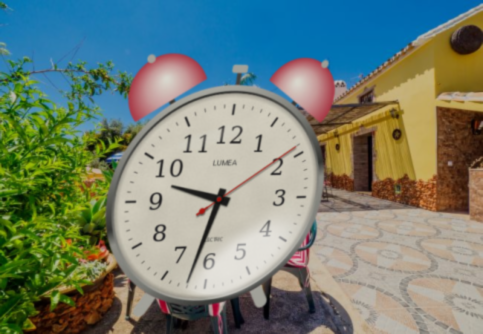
9:32:09
